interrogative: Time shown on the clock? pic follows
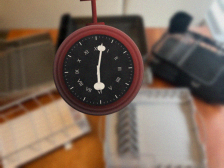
6:02
